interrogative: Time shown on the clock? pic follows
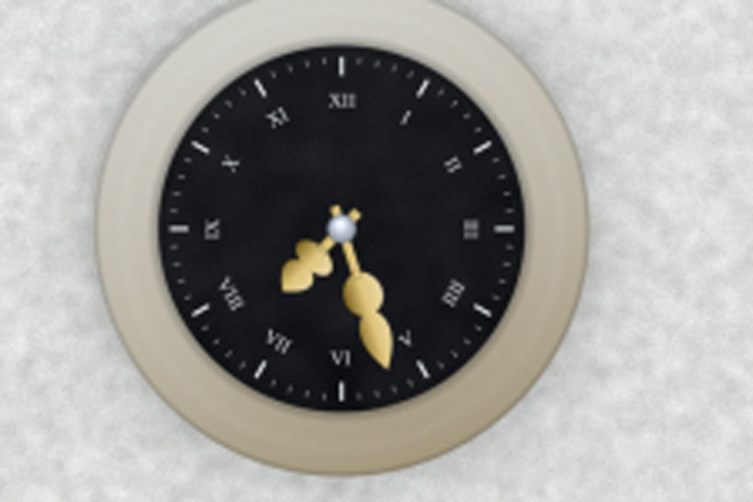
7:27
